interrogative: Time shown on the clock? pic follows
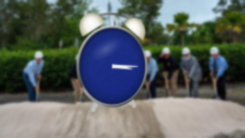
3:15
